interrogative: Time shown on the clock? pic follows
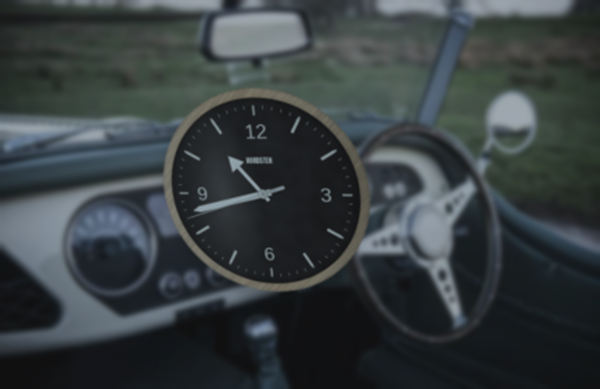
10:42:42
